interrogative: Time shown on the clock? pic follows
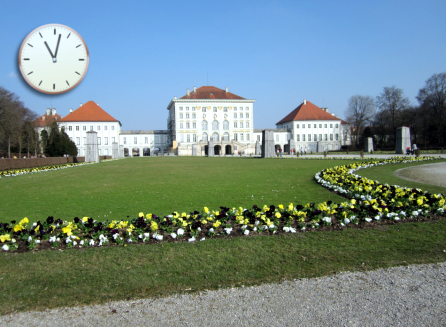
11:02
